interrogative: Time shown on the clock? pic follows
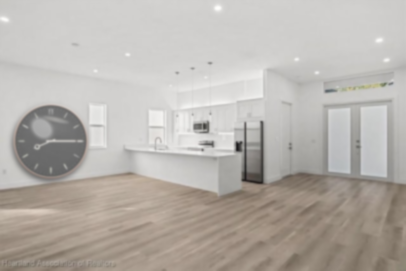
8:15
